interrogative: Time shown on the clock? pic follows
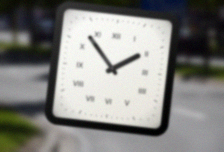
1:53
